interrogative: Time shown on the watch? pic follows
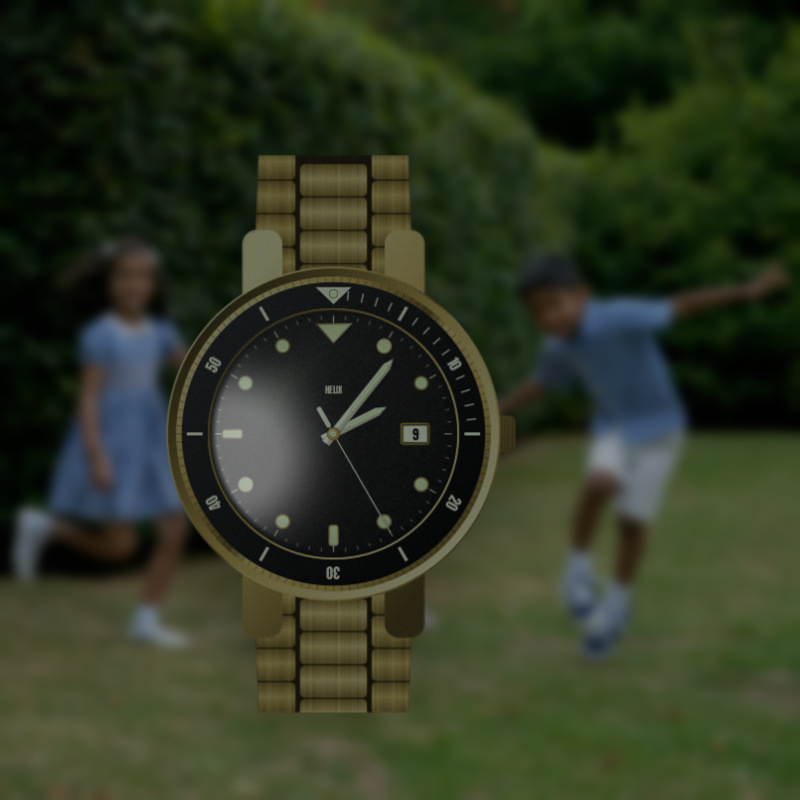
2:06:25
